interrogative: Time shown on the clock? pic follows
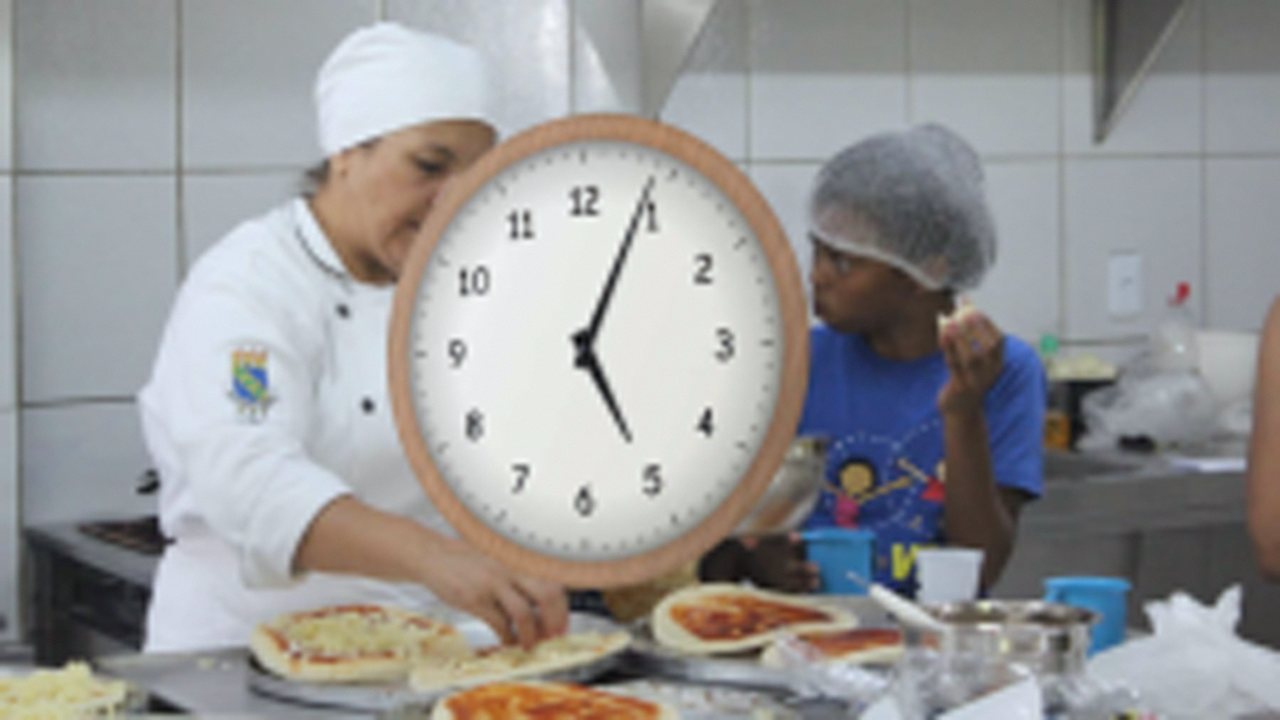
5:04
